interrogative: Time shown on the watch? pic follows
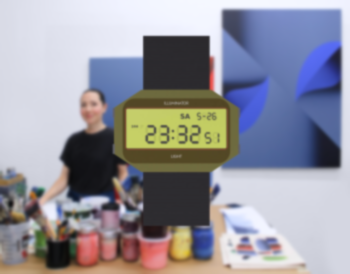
23:32:51
